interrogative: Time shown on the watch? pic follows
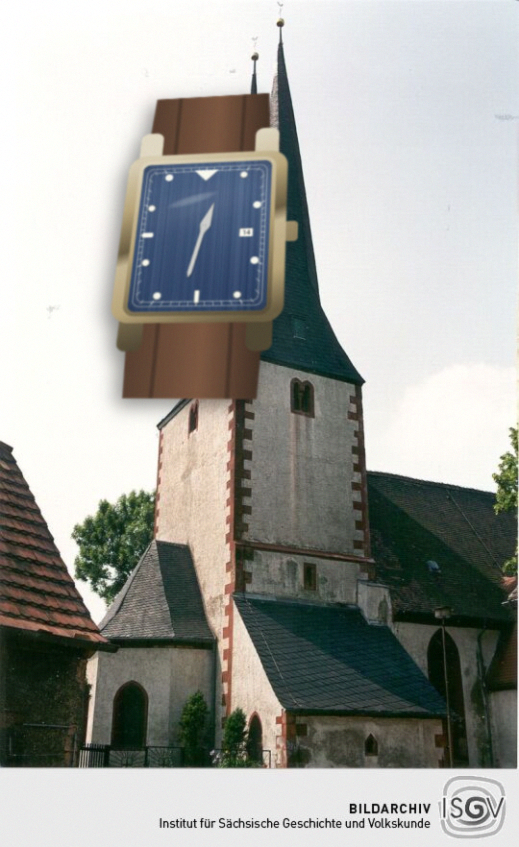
12:32
